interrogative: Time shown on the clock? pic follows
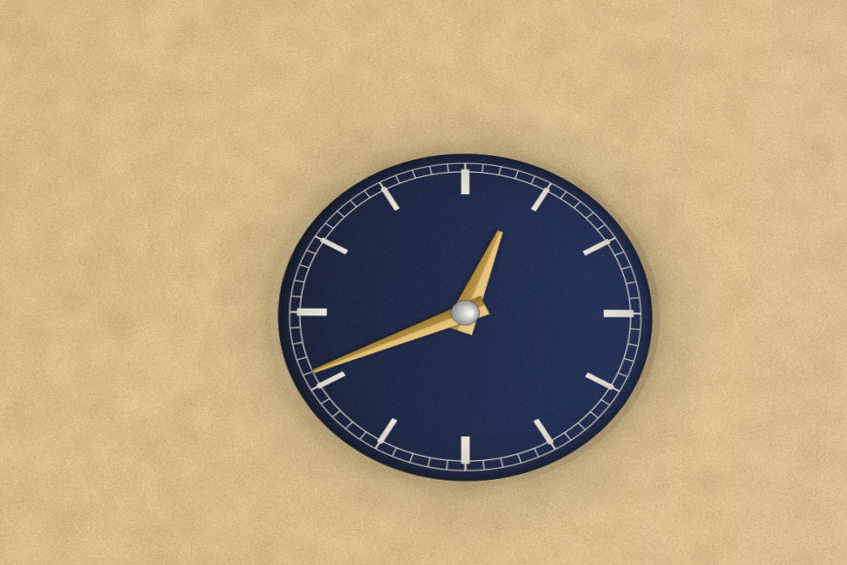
12:41
